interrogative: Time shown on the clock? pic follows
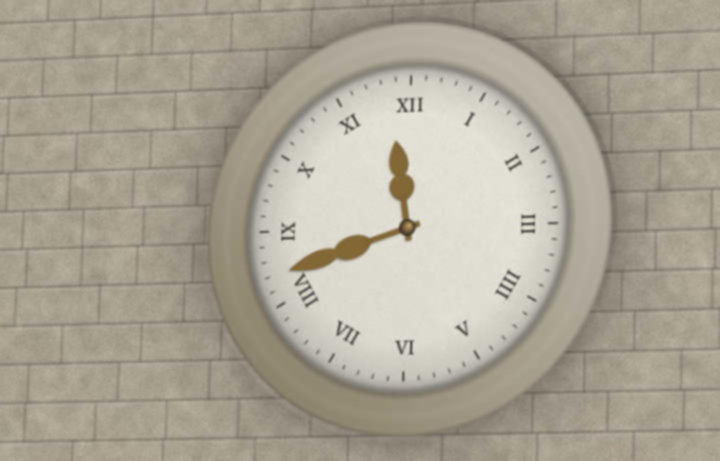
11:42
